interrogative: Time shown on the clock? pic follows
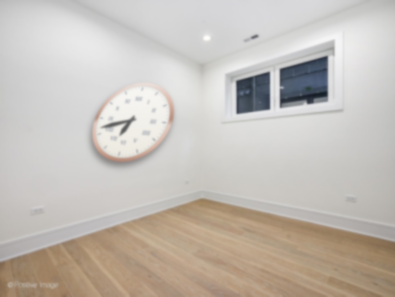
6:42
